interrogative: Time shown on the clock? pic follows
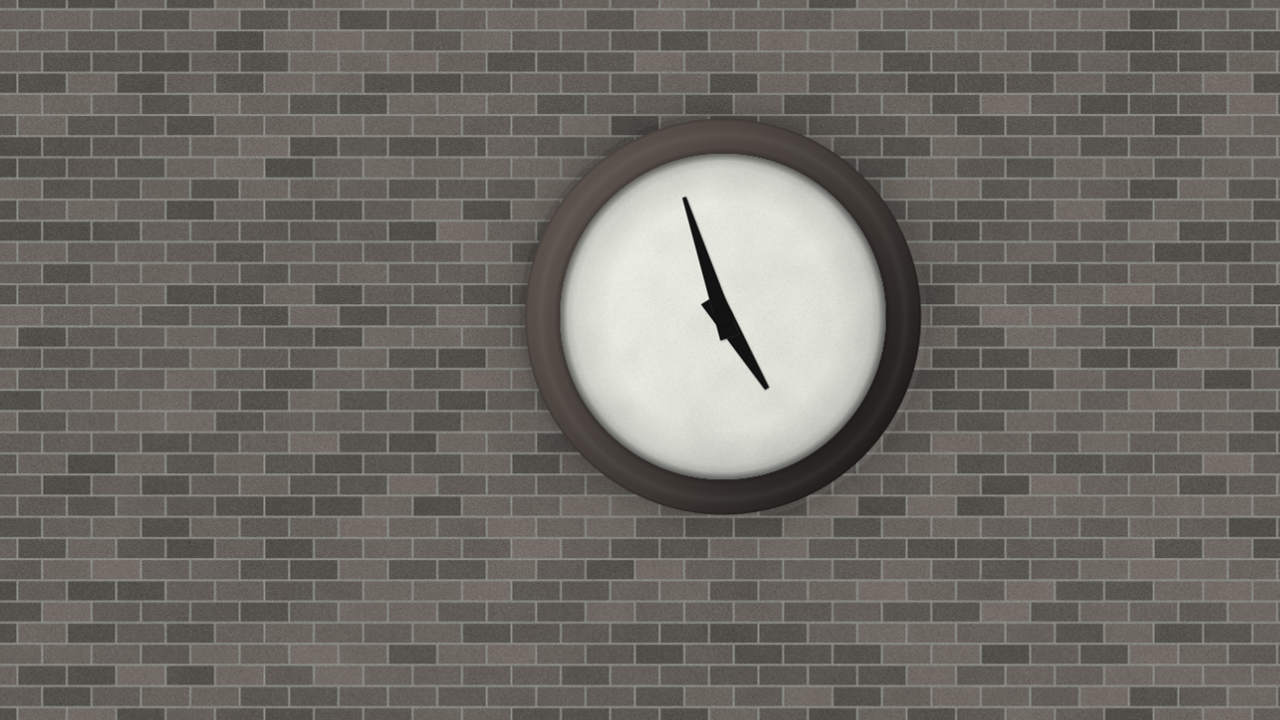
4:57
